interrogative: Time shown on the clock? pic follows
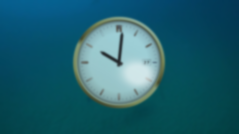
10:01
